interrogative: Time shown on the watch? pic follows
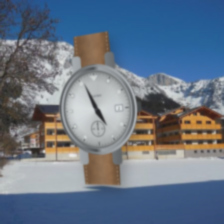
4:56
